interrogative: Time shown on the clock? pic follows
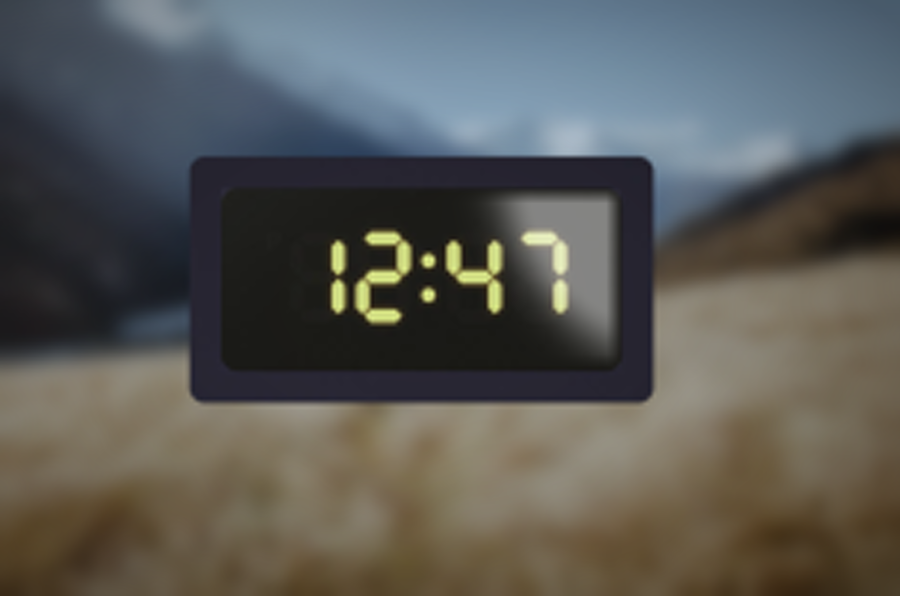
12:47
